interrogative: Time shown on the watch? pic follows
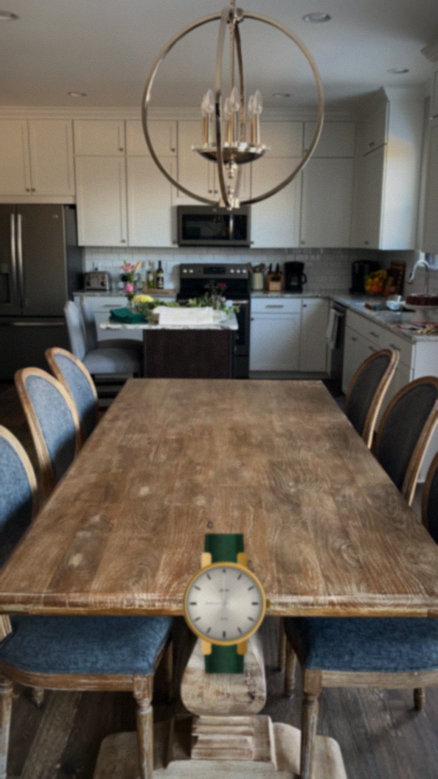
9:00
